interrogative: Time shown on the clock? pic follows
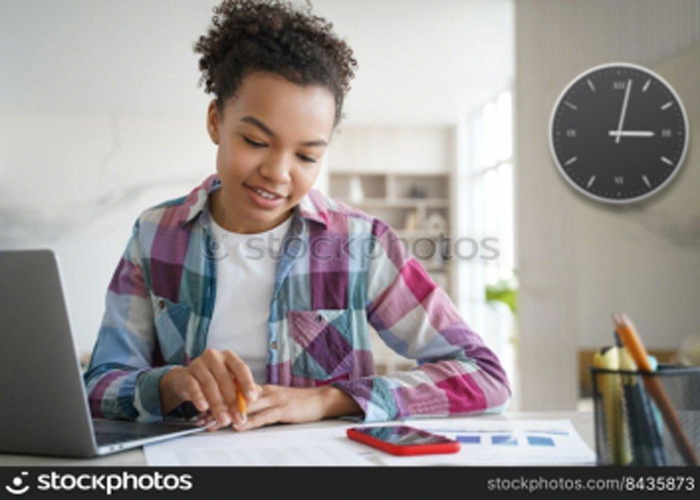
3:02
